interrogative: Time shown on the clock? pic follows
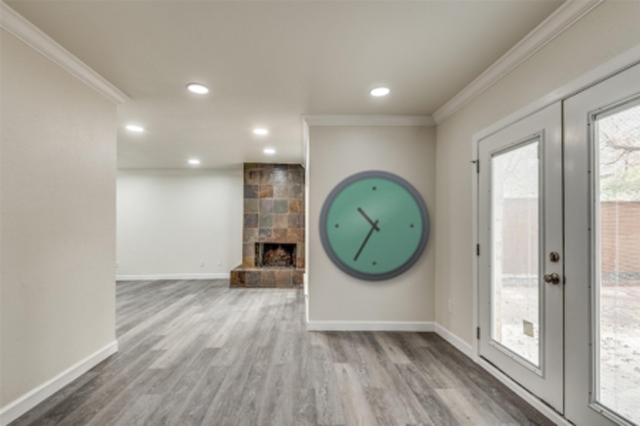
10:35
